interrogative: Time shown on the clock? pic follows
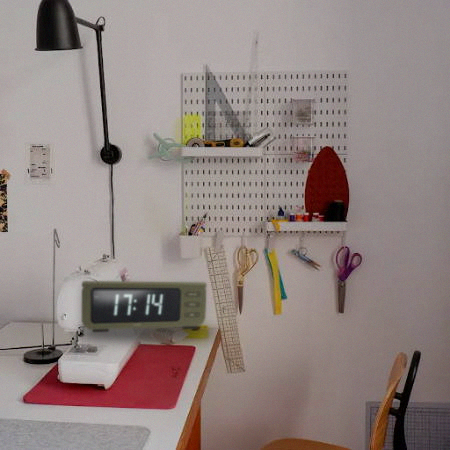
17:14
